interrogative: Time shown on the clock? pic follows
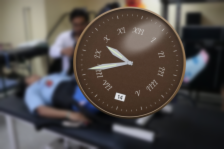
9:41
